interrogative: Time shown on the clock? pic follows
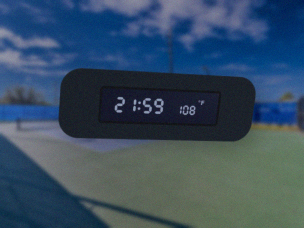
21:59
